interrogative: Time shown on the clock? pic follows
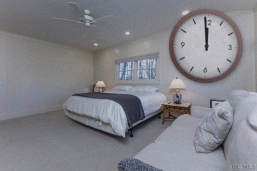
11:59
